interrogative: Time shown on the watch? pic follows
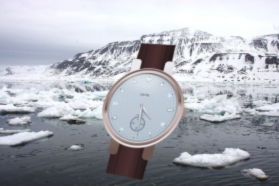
4:29
